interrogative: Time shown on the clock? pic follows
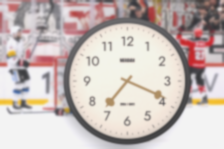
7:19
